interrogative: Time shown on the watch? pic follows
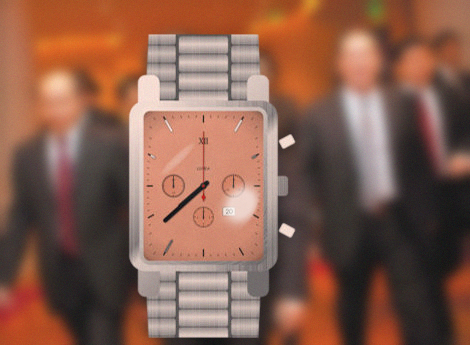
7:38
